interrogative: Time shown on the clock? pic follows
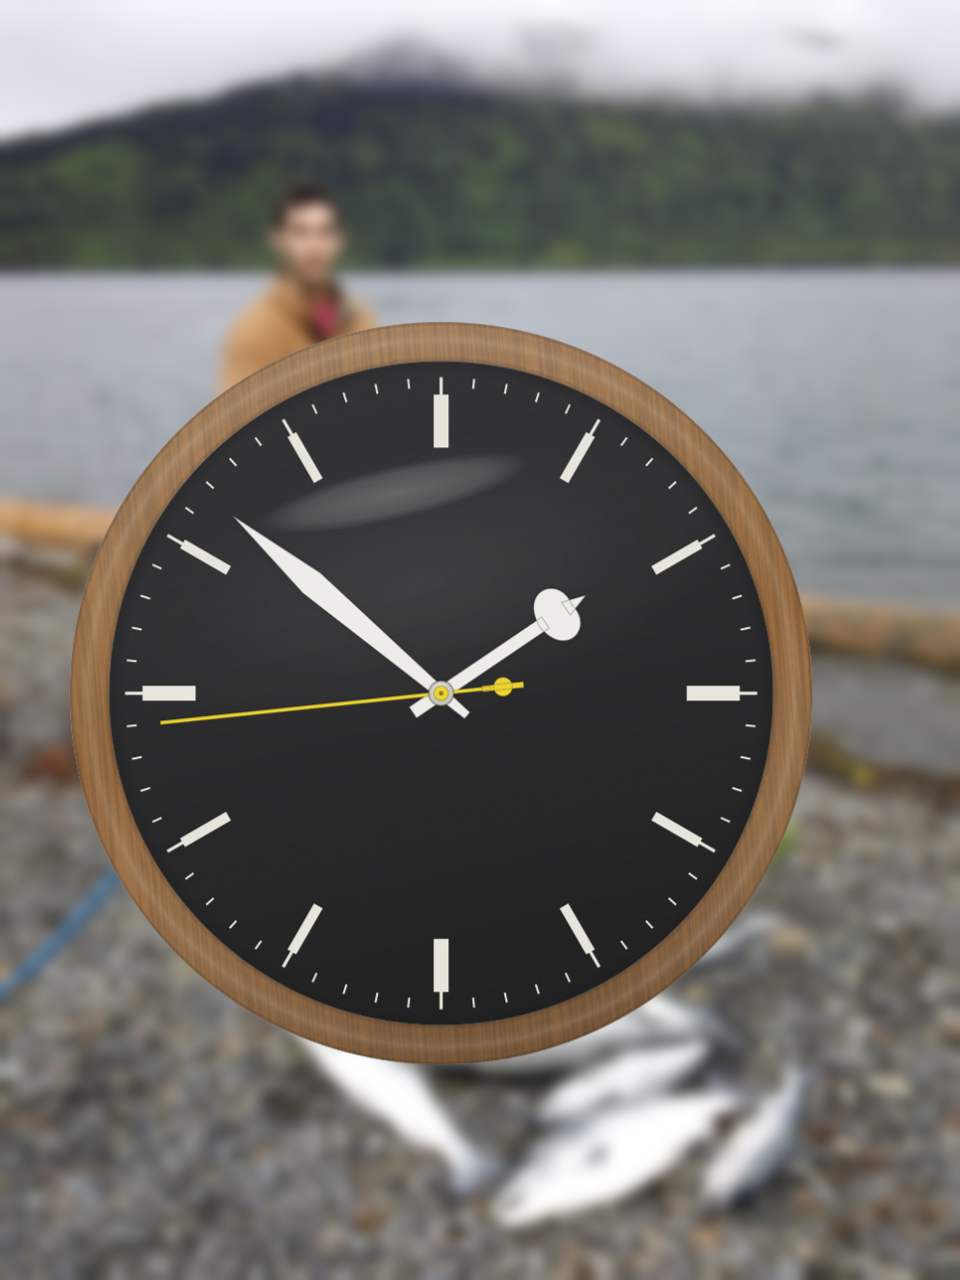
1:51:44
